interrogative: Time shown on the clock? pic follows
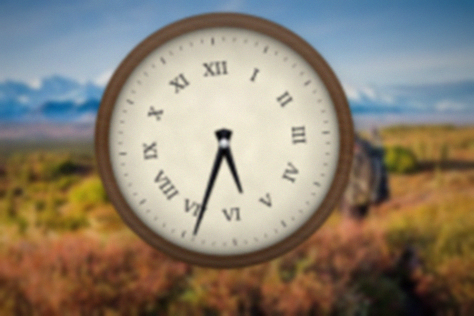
5:34
